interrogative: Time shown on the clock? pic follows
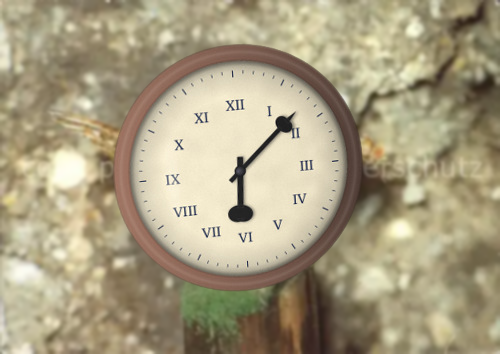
6:08
